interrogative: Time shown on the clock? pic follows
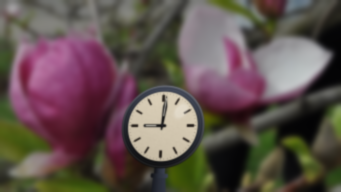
9:01
